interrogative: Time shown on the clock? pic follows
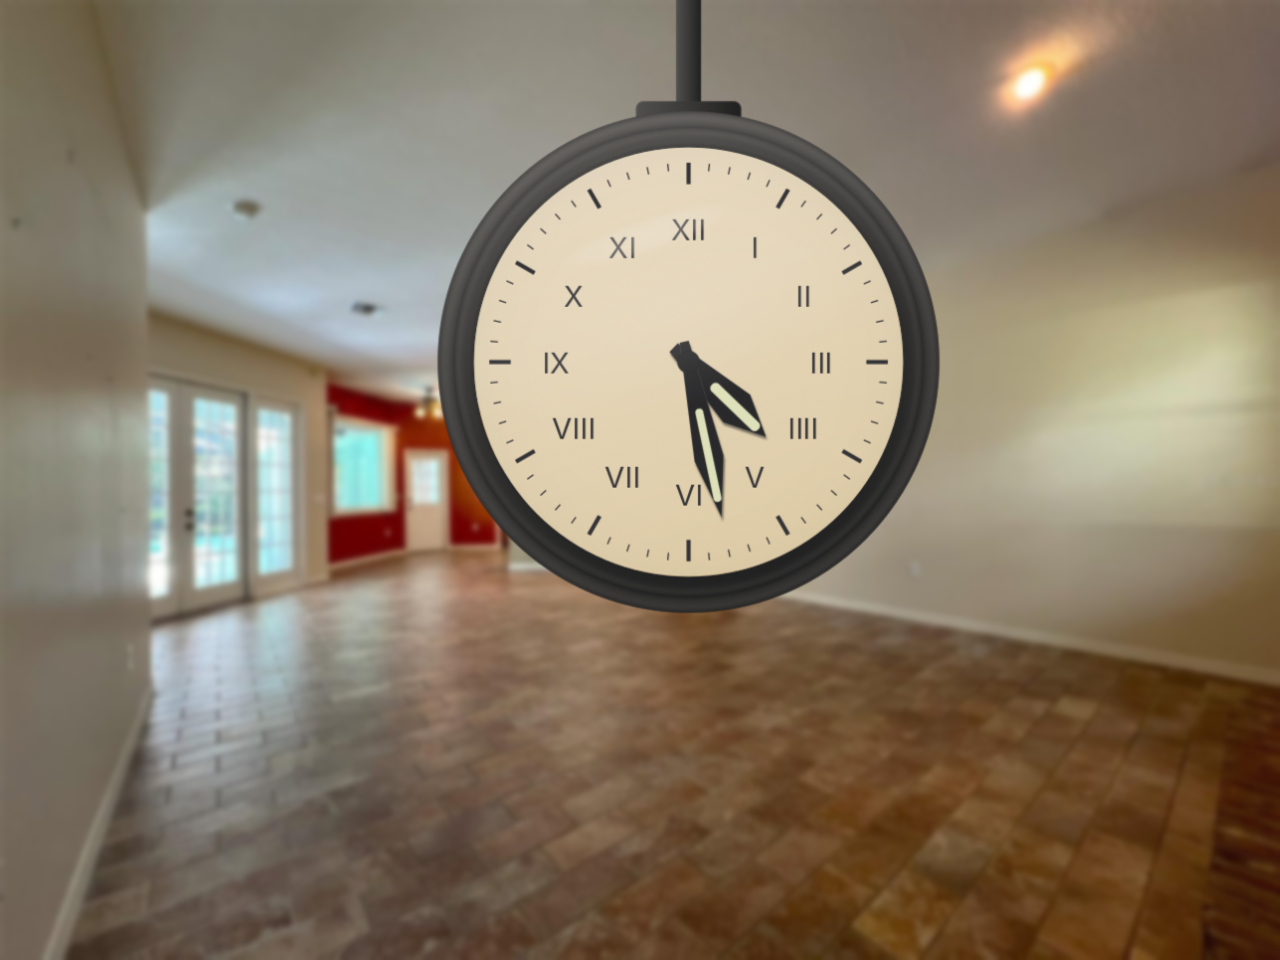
4:28
